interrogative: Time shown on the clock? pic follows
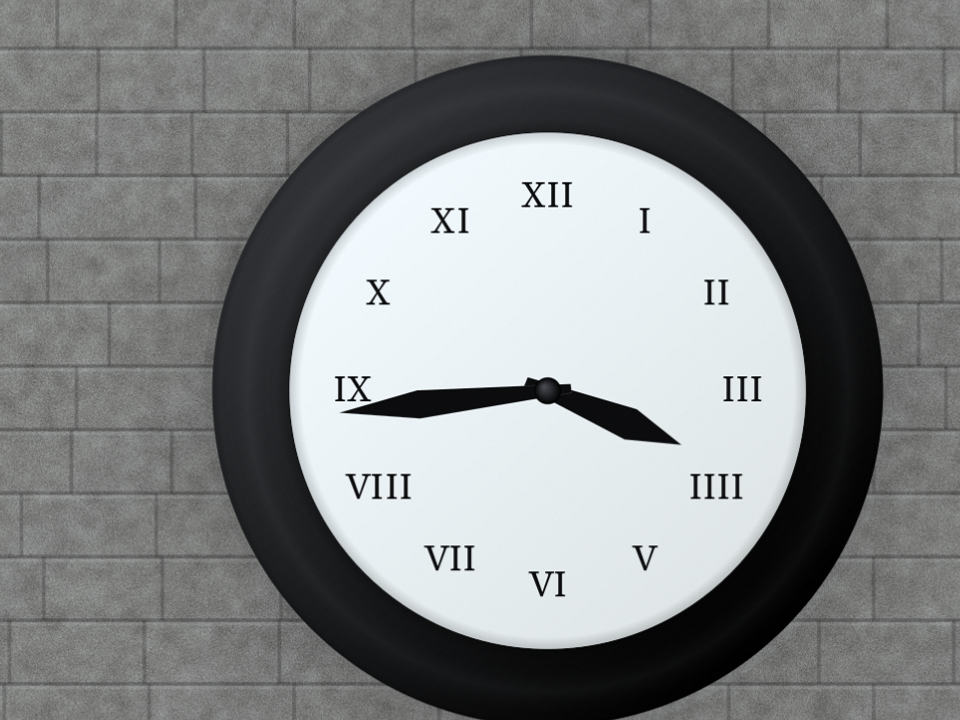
3:44
